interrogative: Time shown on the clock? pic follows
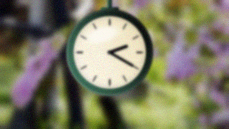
2:20
